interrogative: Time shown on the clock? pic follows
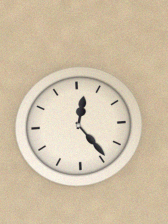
12:24
